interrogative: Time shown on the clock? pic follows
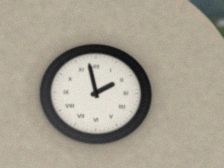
1:58
